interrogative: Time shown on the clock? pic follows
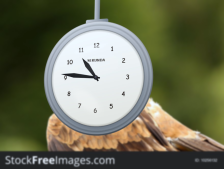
10:46
